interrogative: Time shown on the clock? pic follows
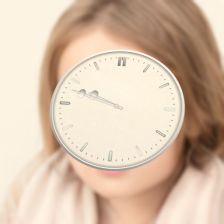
9:48
